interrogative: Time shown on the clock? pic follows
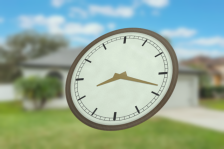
8:18
